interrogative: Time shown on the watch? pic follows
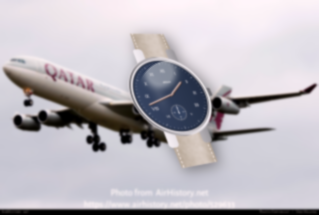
1:42
